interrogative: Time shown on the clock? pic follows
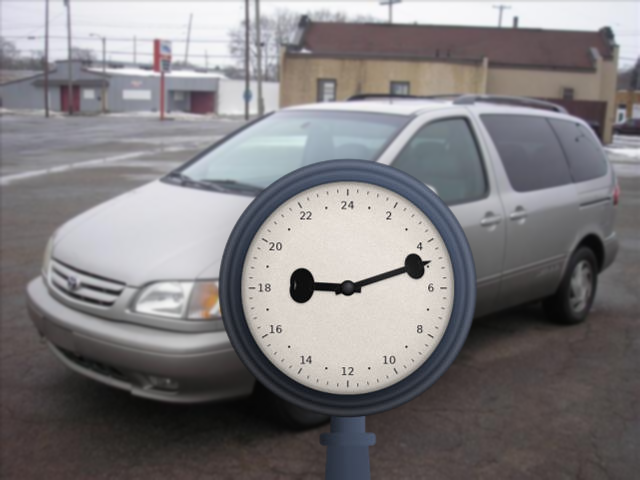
18:12
